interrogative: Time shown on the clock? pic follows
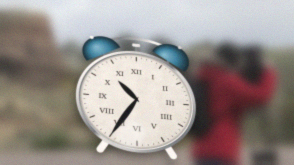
10:35
